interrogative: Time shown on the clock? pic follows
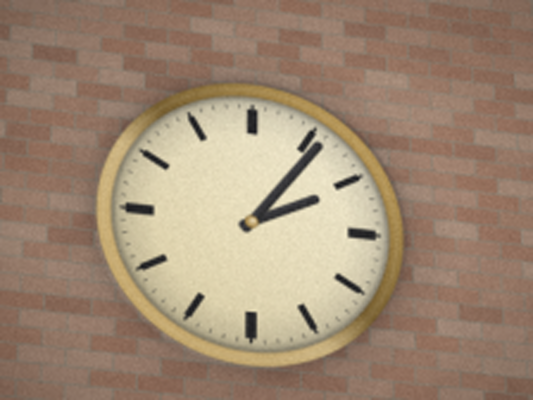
2:06
